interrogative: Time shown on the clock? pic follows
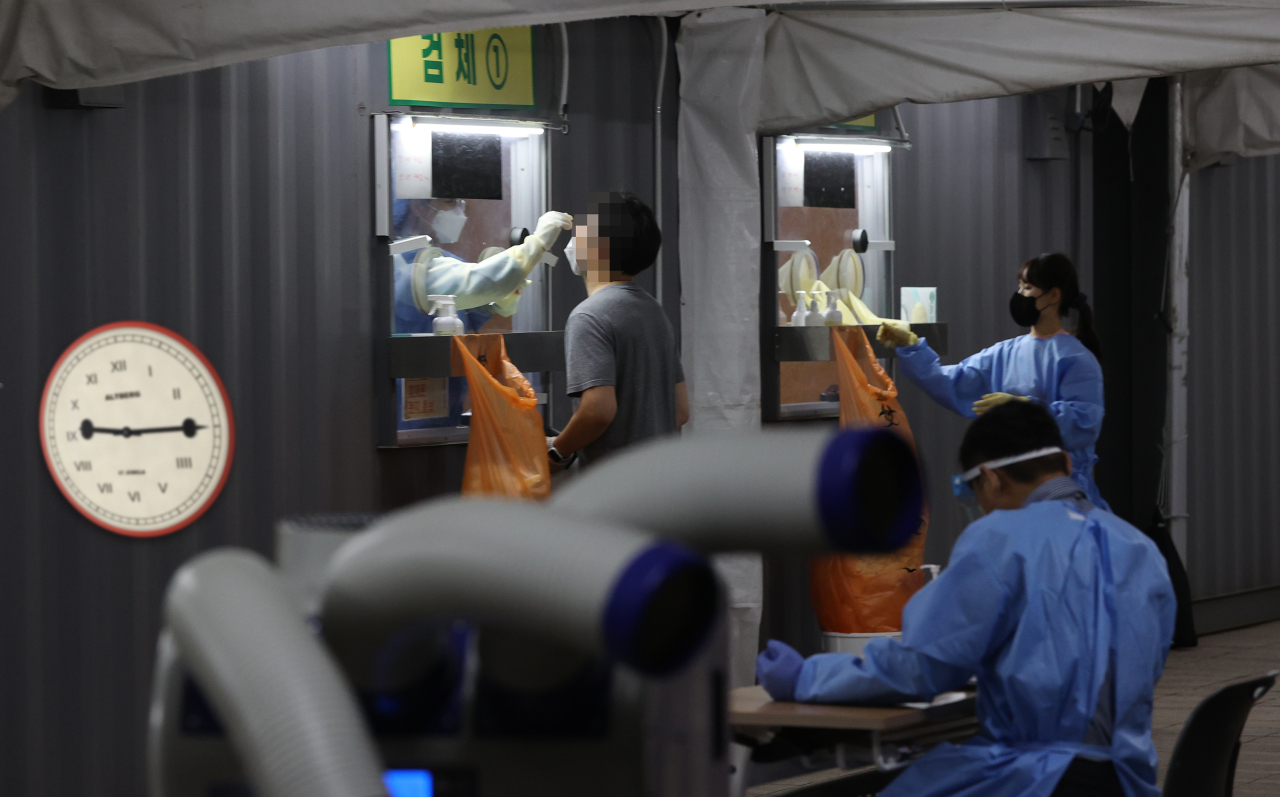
9:15
